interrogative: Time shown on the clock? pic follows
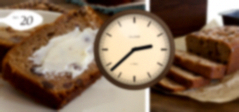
2:38
